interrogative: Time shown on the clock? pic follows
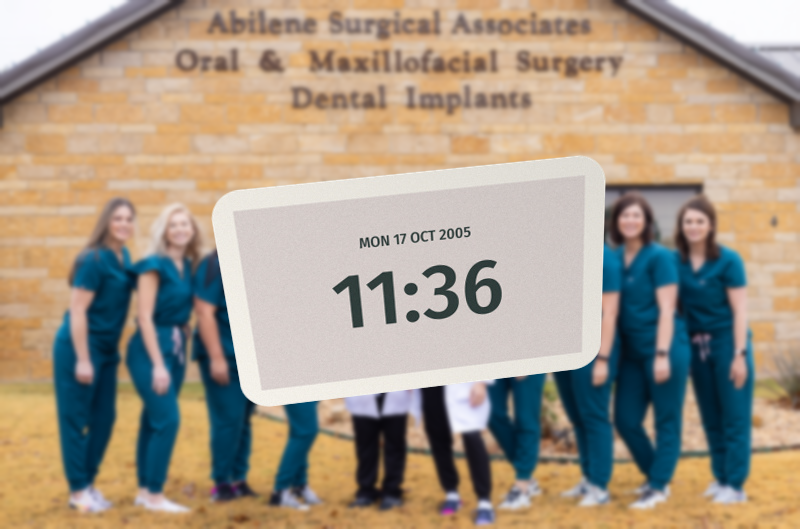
11:36
